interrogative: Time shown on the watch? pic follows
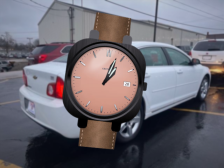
1:03
